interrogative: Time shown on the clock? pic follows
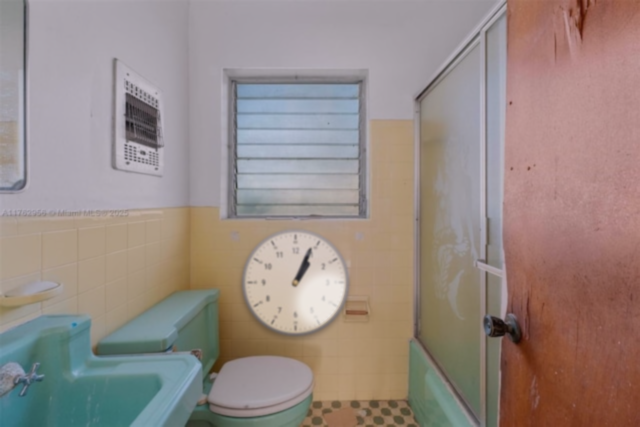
1:04
